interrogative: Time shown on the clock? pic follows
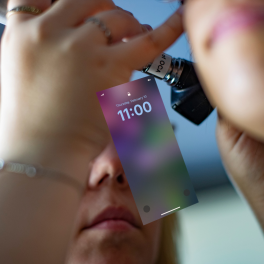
11:00
